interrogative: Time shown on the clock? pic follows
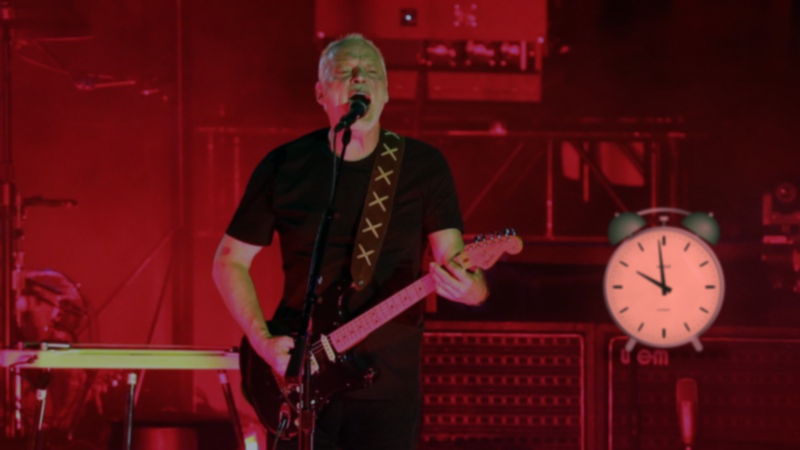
9:59
